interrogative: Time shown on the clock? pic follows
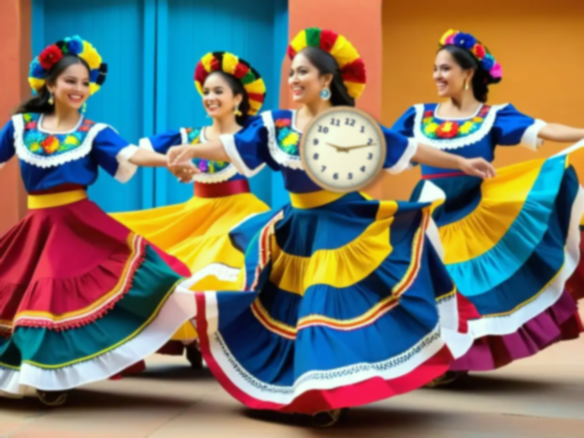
9:11
